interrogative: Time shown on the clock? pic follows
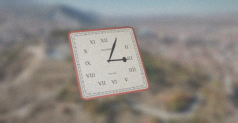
3:05
